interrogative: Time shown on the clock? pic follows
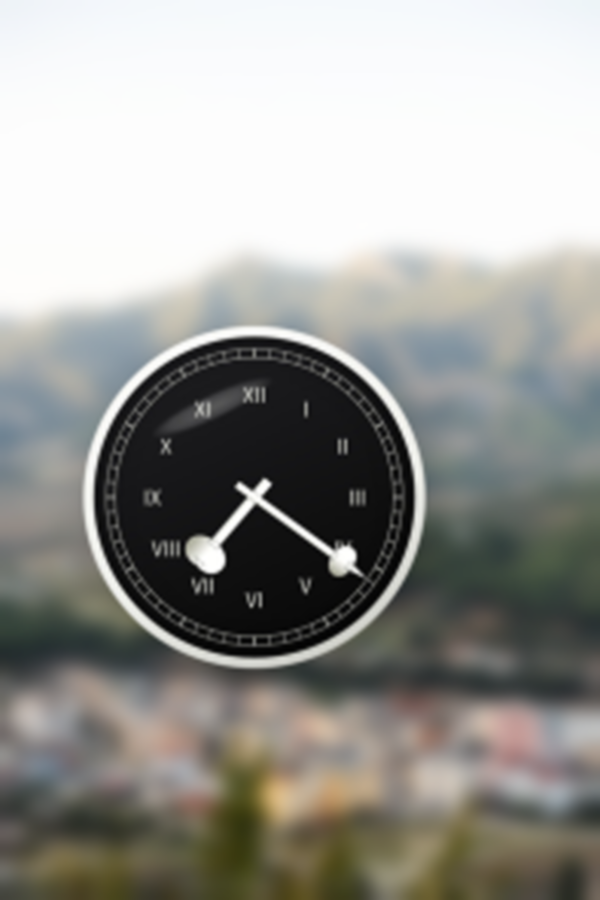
7:21
